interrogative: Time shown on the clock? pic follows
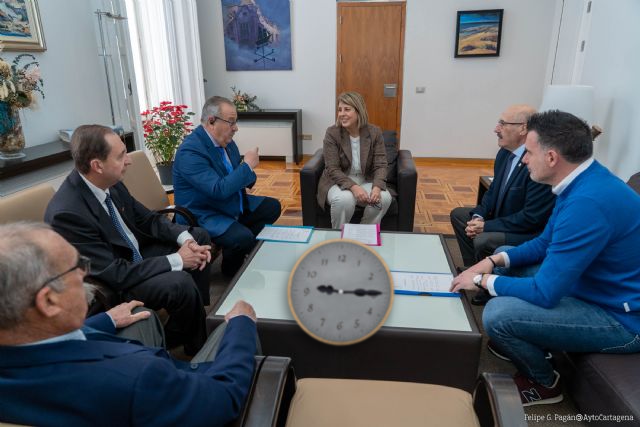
9:15
